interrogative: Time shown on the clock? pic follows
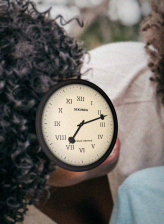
7:12
